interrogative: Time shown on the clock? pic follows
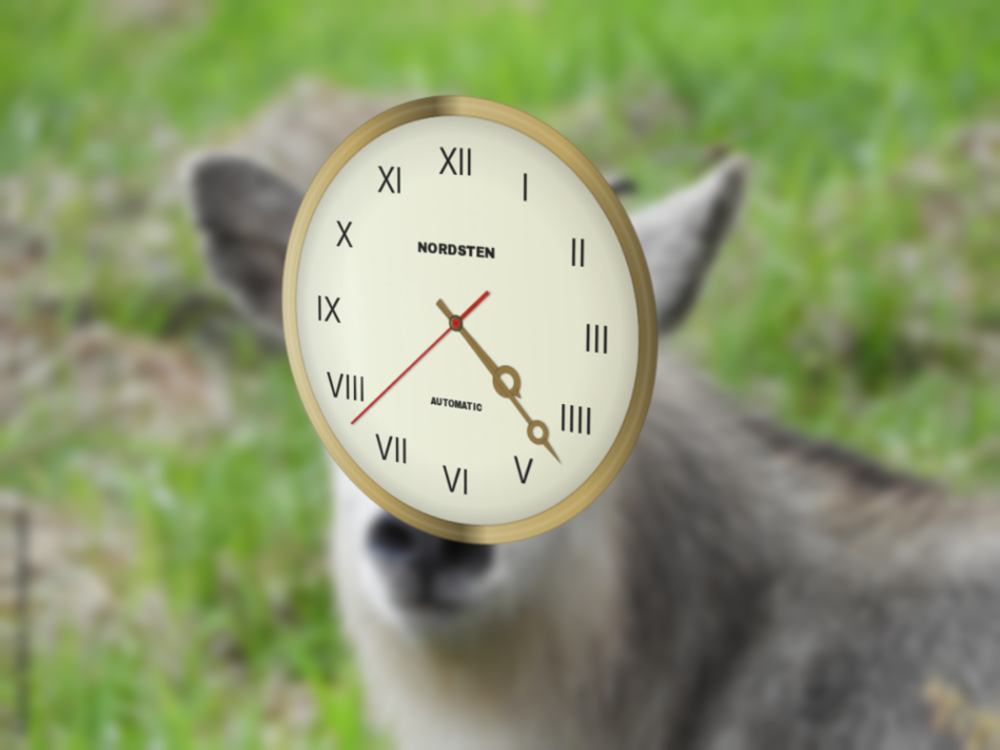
4:22:38
